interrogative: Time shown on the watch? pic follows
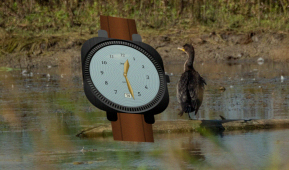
12:28
